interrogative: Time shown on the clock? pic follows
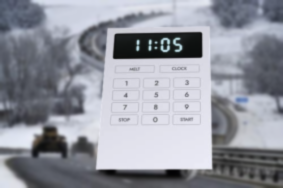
11:05
